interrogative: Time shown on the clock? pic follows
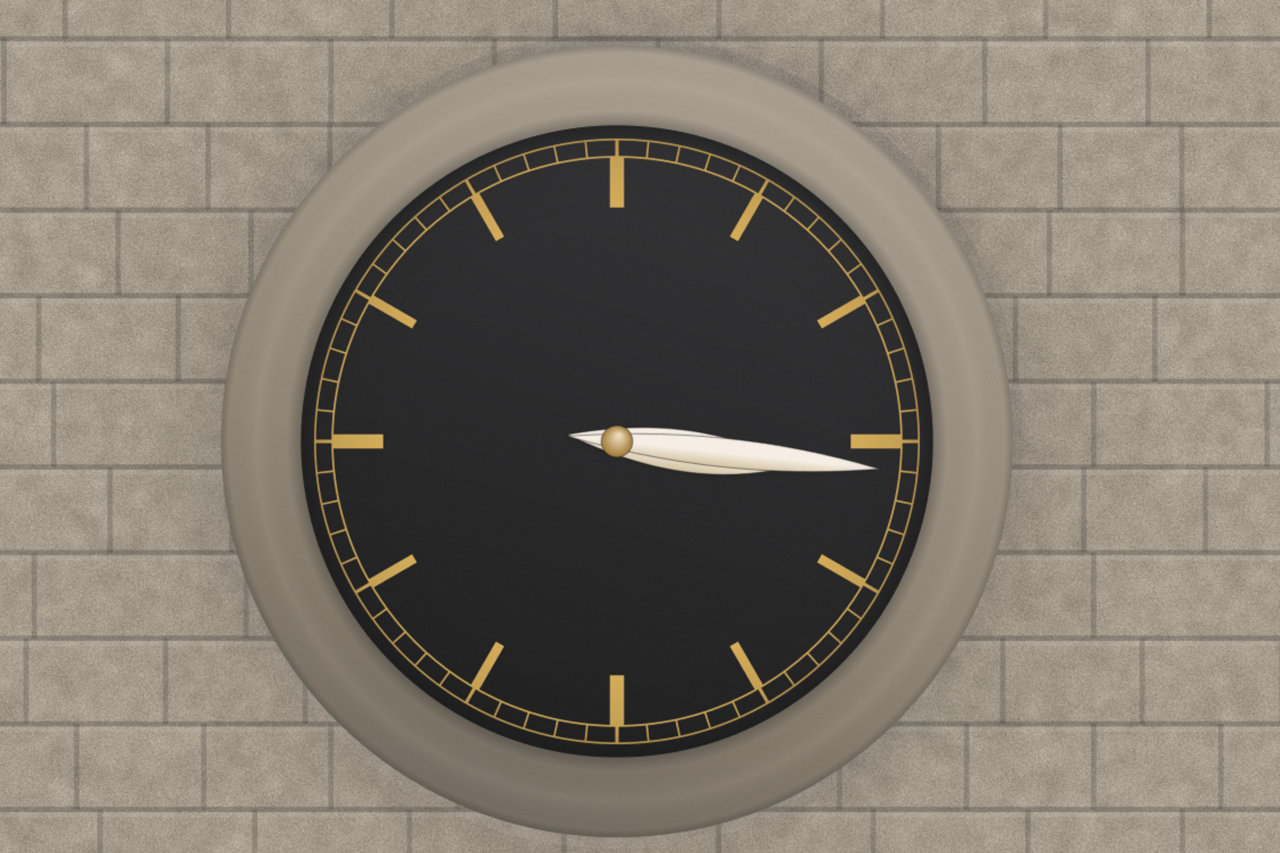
3:16
